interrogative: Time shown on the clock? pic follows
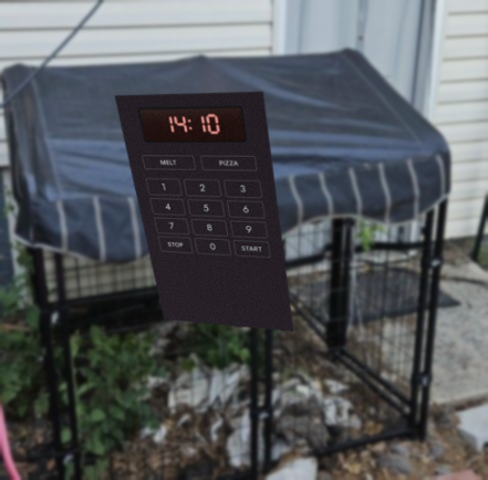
14:10
